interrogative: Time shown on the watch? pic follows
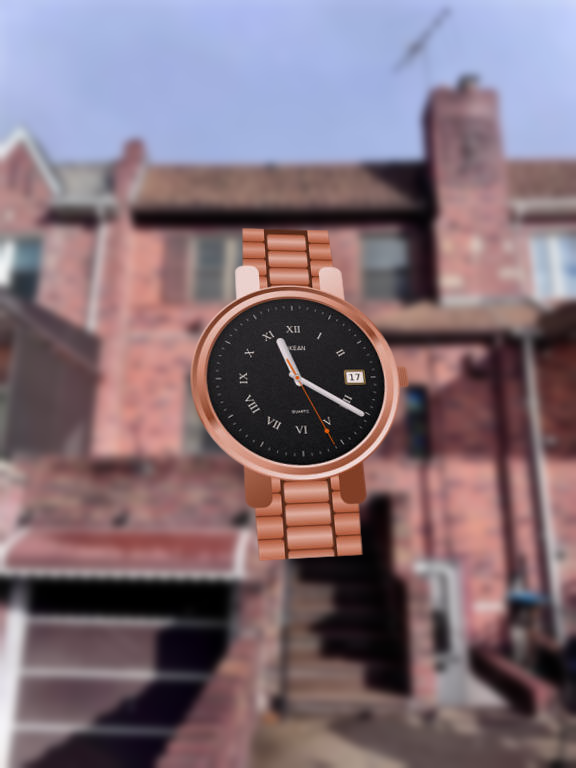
11:20:26
